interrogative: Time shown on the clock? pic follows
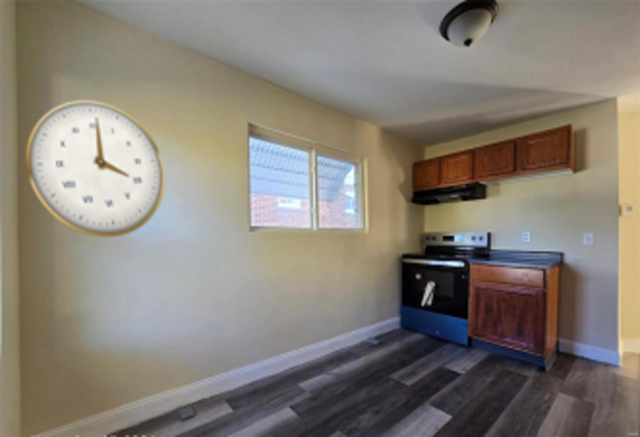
4:01
